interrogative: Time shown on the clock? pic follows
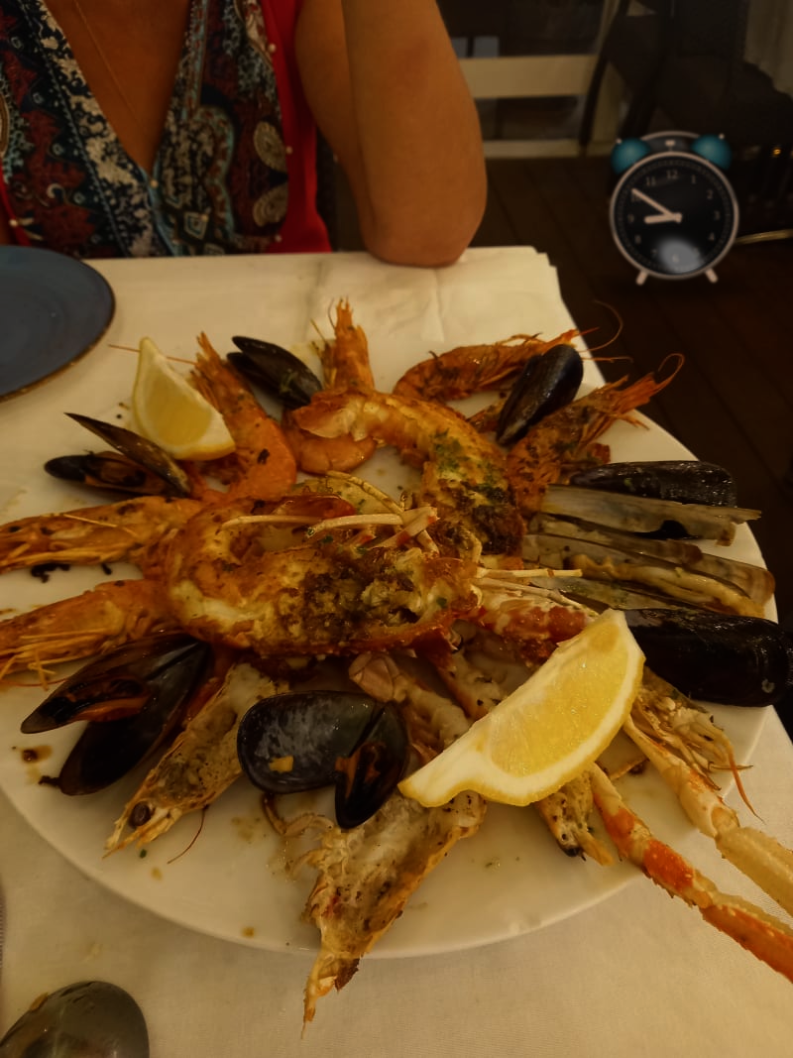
8:51
